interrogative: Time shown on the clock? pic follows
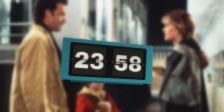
23:58
